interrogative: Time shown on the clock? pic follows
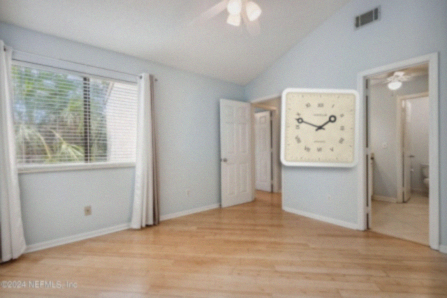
1:48
